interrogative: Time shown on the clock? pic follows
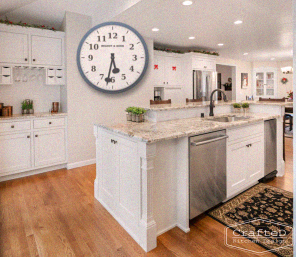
5:32
